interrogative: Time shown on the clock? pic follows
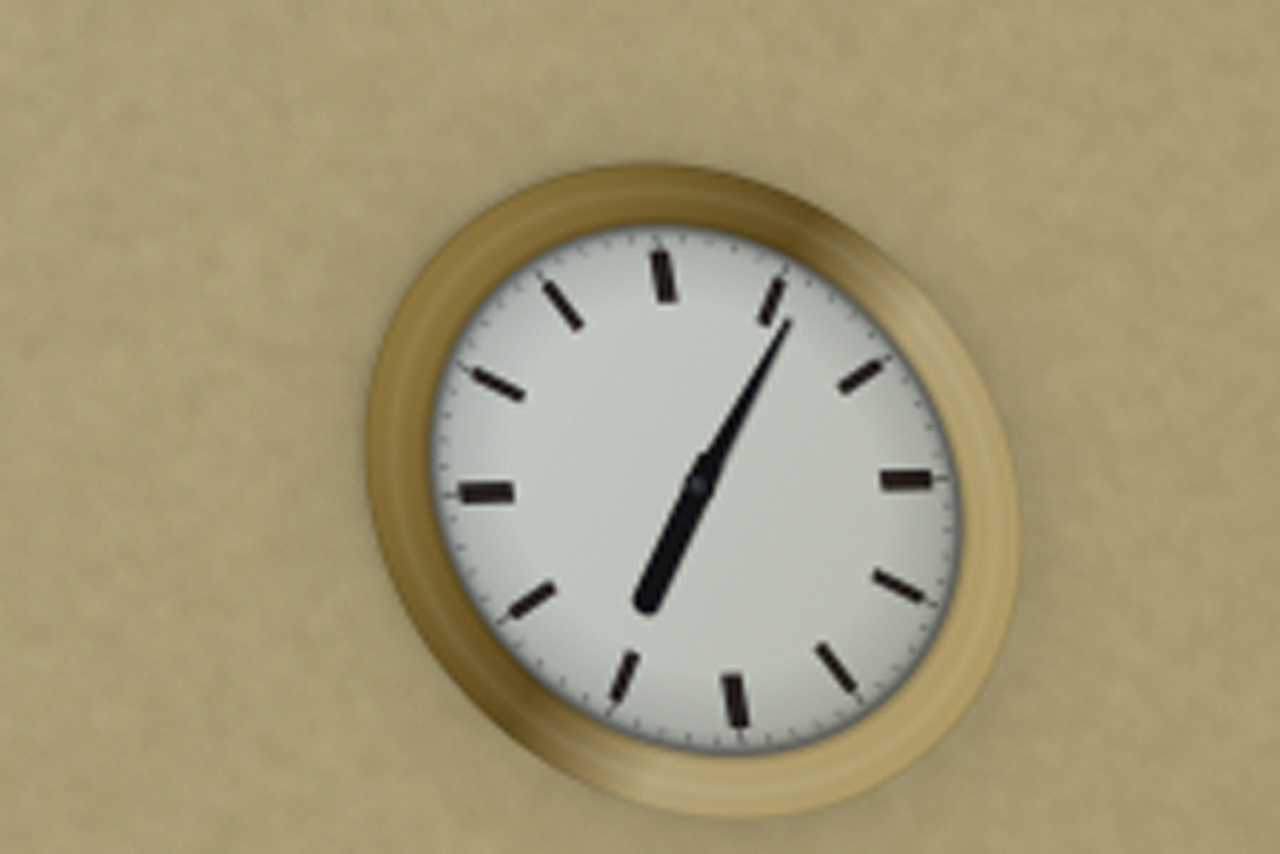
7:06
